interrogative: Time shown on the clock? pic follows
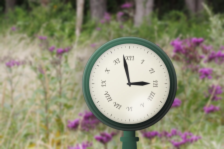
2:58
